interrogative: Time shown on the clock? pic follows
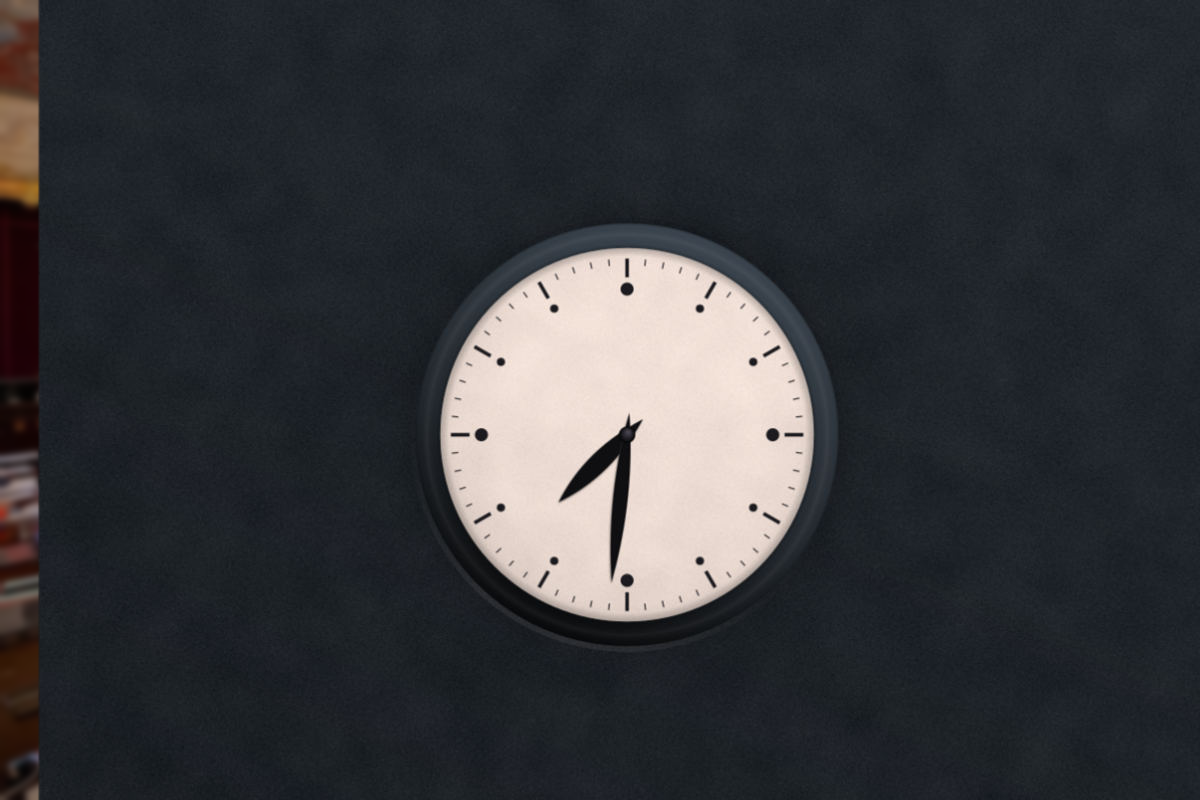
7:31
